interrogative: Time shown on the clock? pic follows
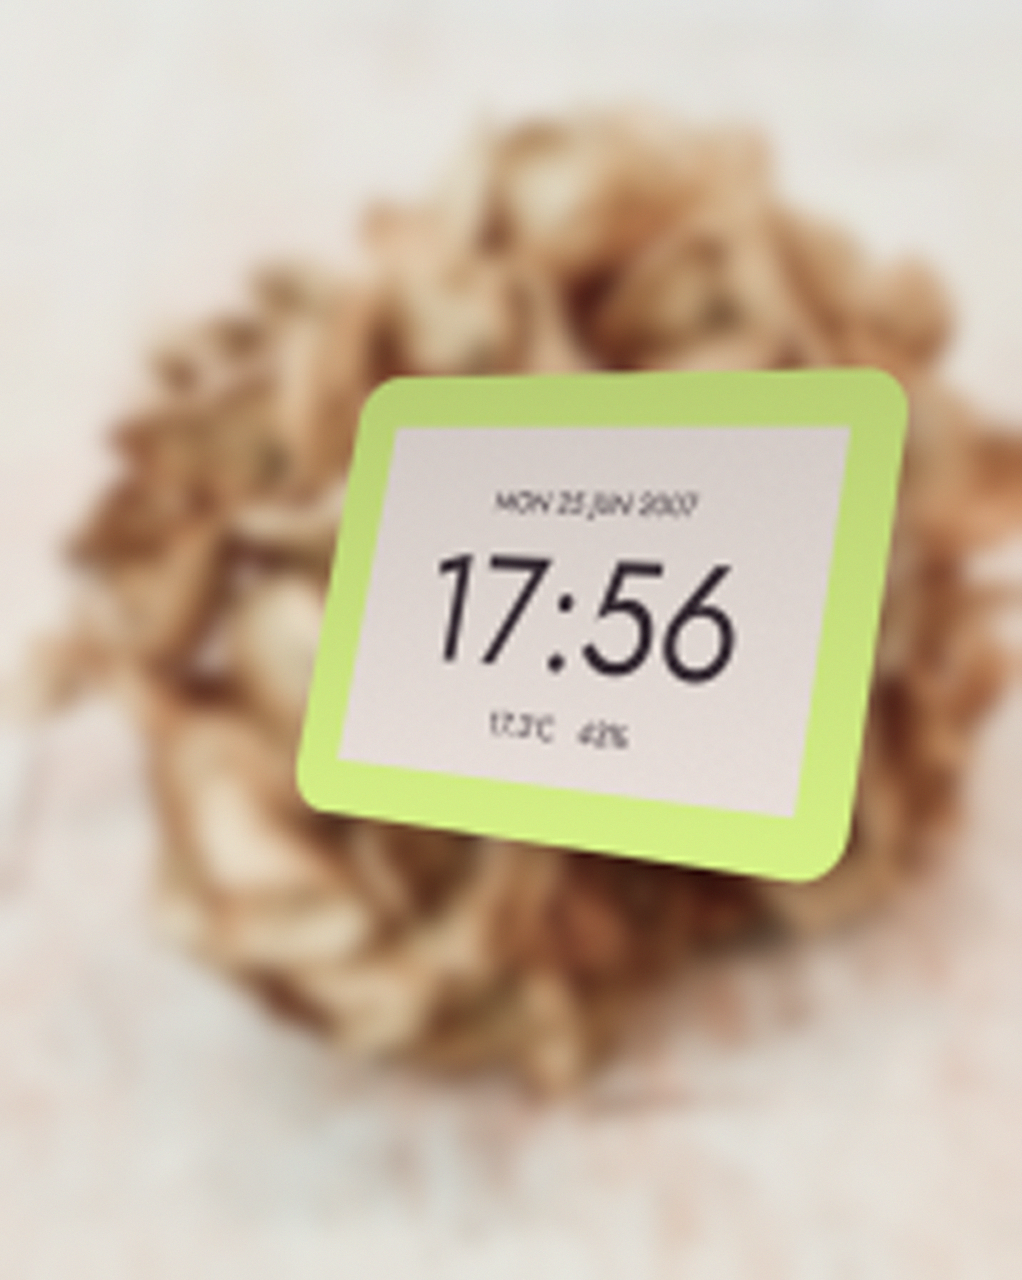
17:56
